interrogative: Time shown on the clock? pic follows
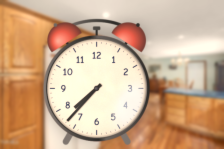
7:37
